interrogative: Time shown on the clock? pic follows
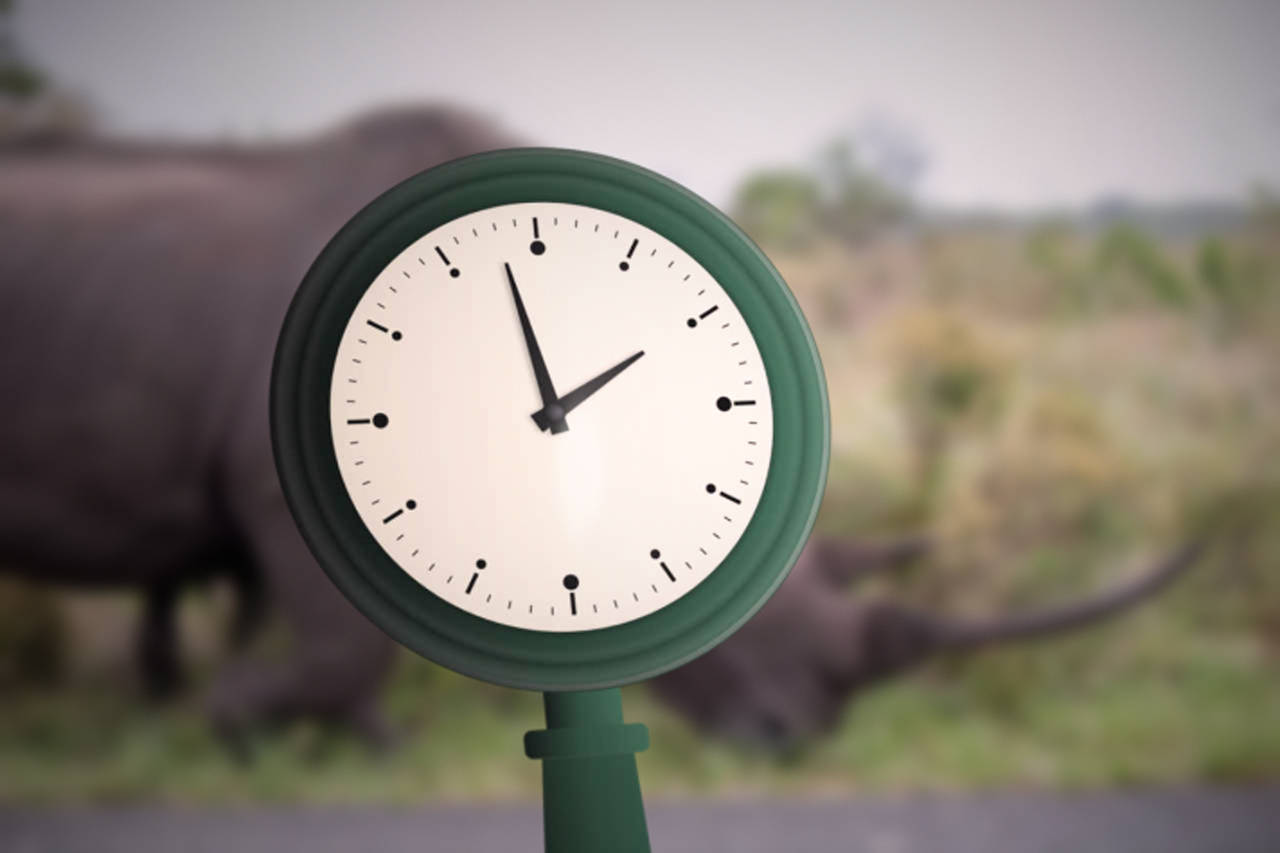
1:58
